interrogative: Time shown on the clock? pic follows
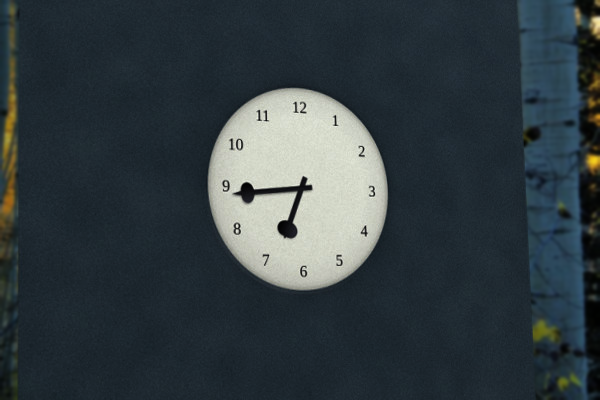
6:44
